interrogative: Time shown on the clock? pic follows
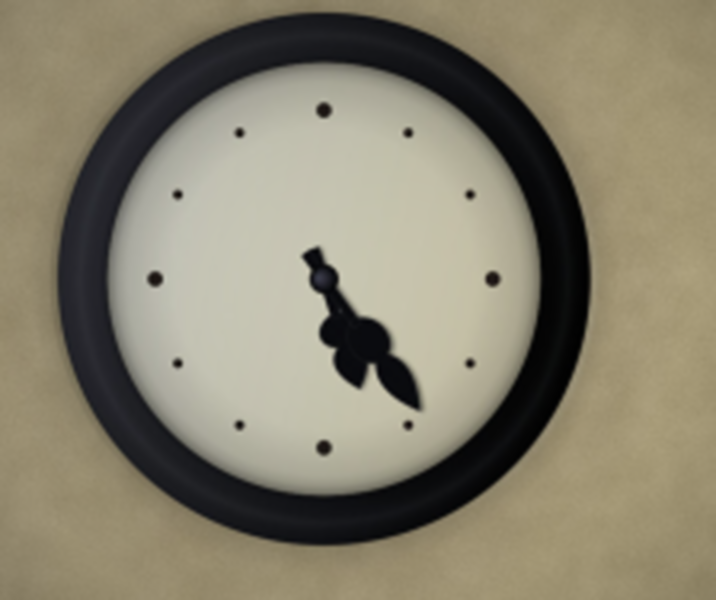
5:24
